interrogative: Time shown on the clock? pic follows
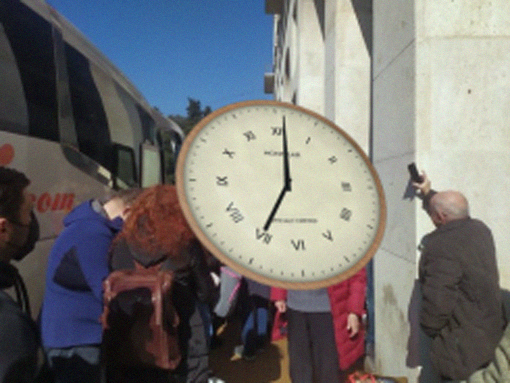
7:01
